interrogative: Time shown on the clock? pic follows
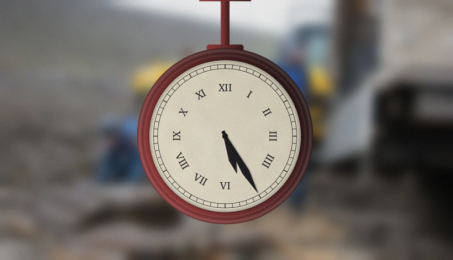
5:25
